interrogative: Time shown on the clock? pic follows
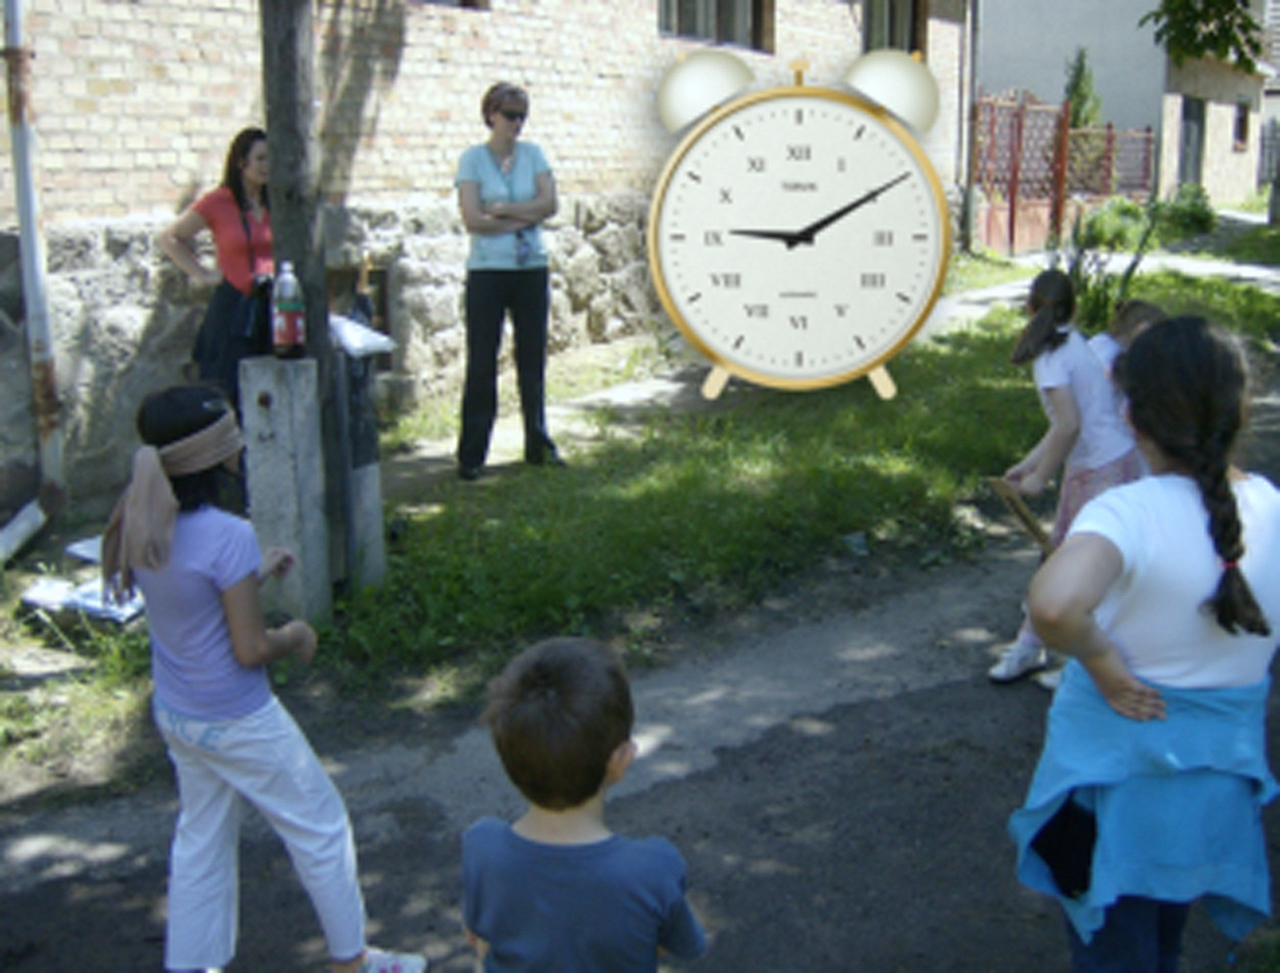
9:10
